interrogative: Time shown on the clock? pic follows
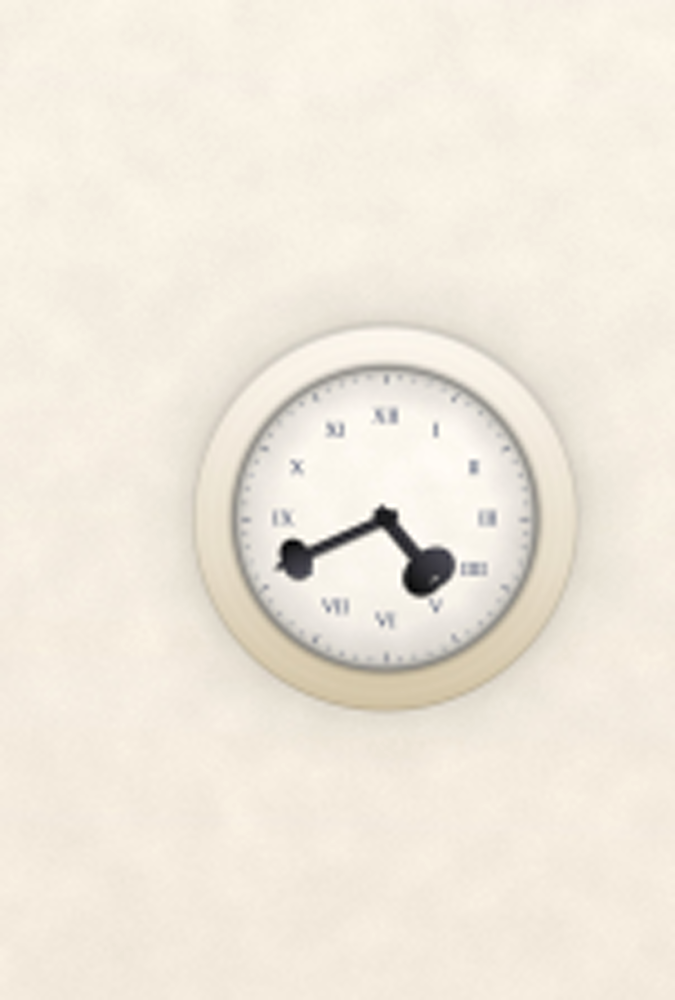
4:41
